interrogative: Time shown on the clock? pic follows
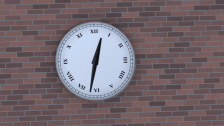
12:32
